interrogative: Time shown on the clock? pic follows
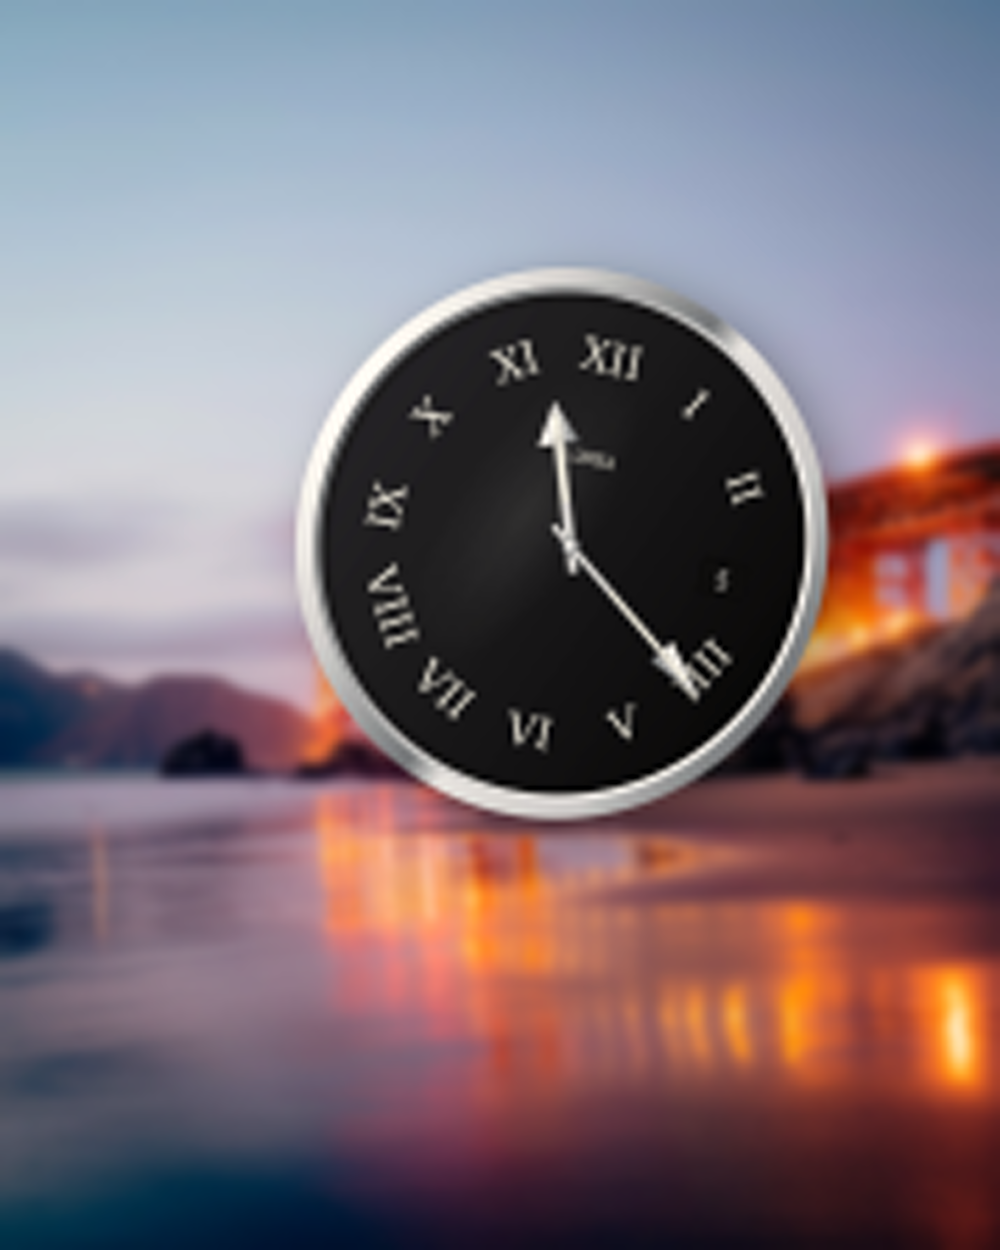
11:21
